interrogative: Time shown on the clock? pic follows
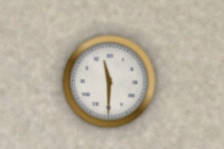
11:30
